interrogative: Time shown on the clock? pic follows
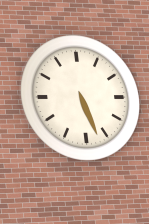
5:27
